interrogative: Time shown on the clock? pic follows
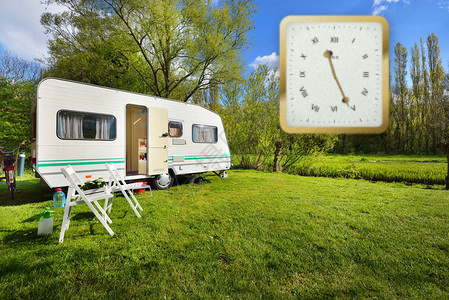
11:26
